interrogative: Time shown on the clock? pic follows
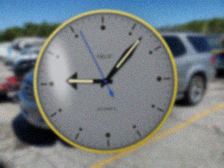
9:06:56
